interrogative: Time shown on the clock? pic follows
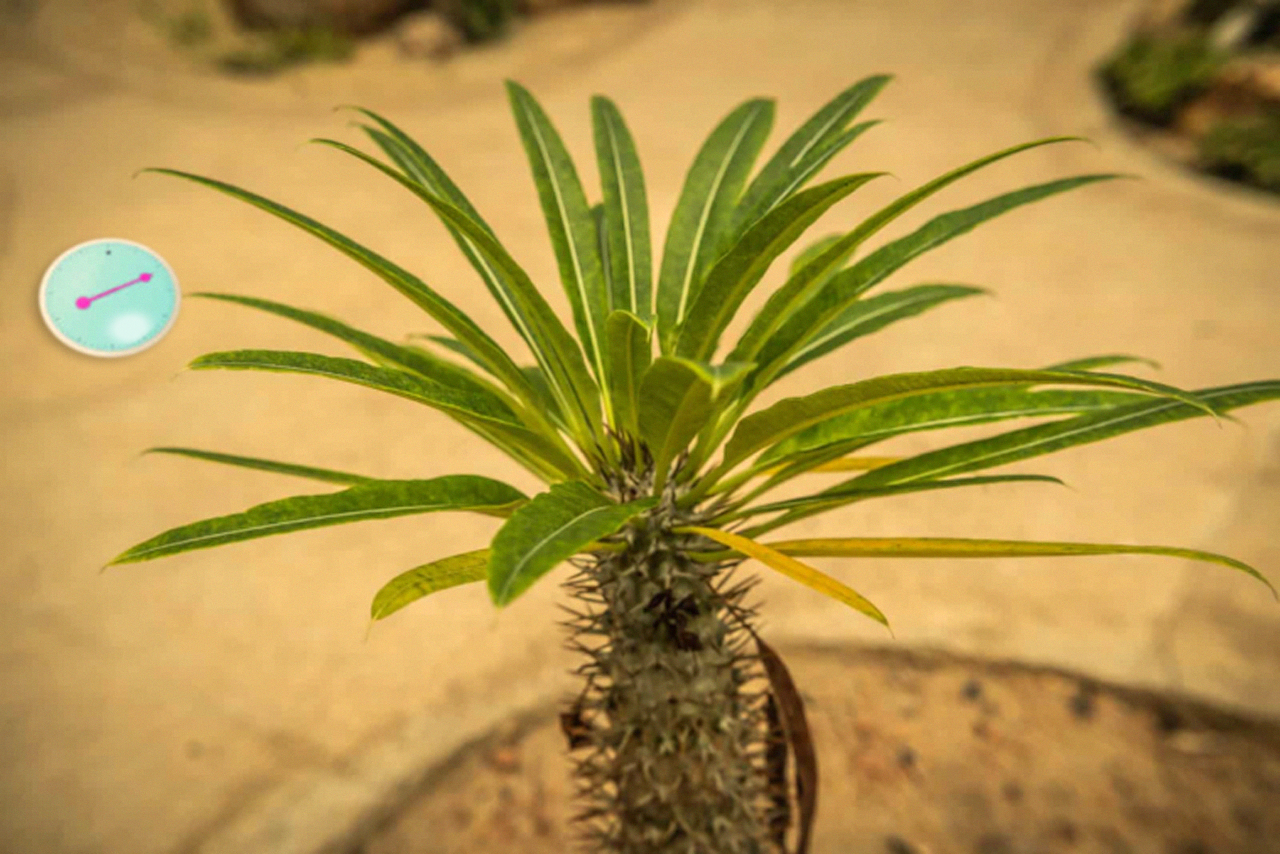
8:11
